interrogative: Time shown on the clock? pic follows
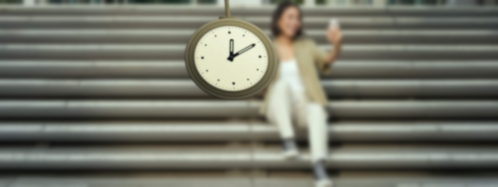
12:10
